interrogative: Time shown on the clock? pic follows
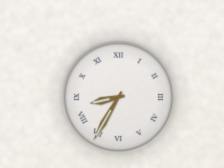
8:35
